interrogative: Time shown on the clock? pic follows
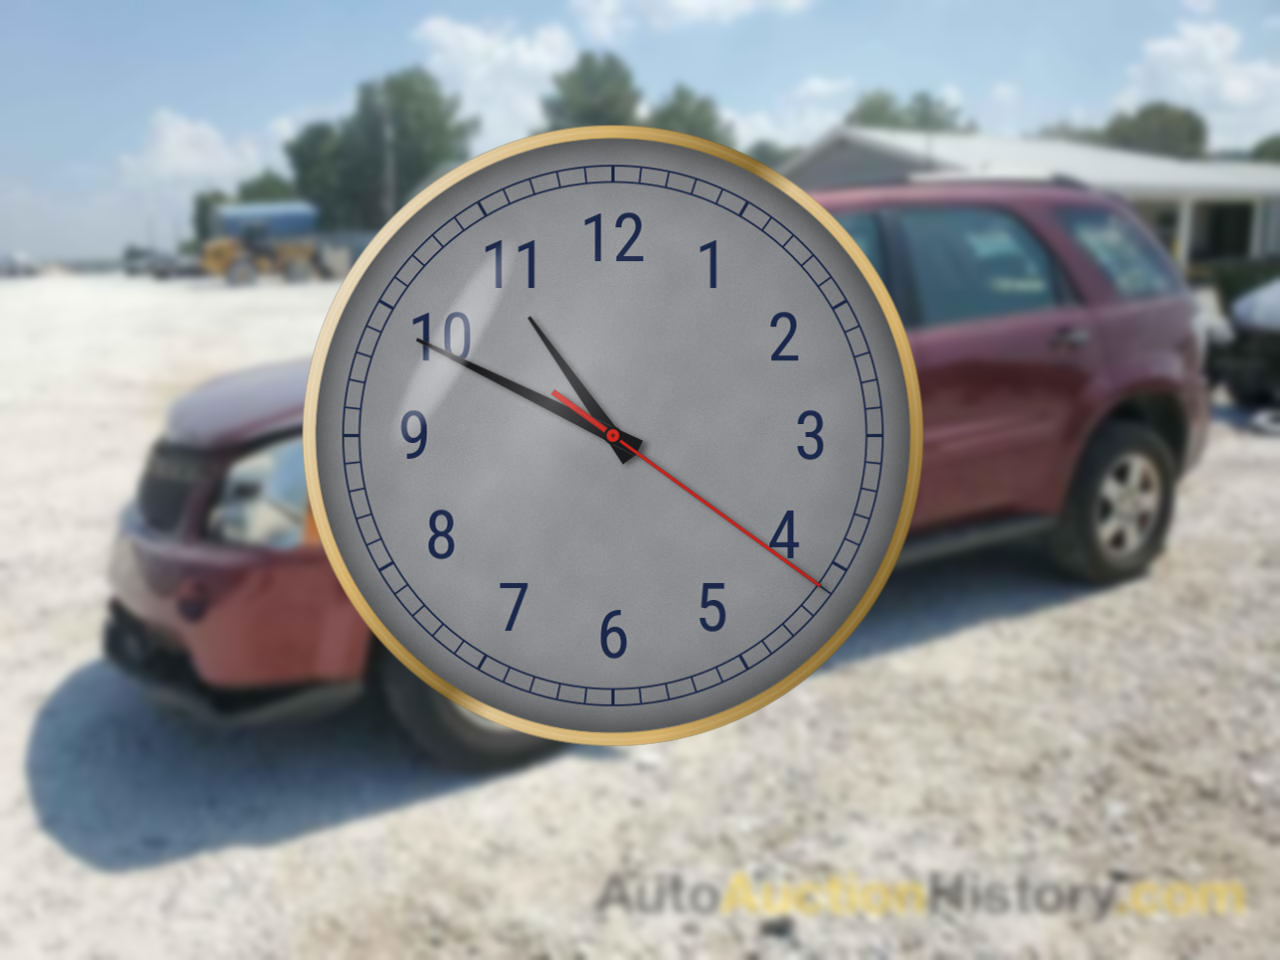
10:49:21
